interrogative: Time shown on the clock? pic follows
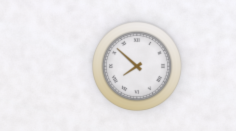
7:52
